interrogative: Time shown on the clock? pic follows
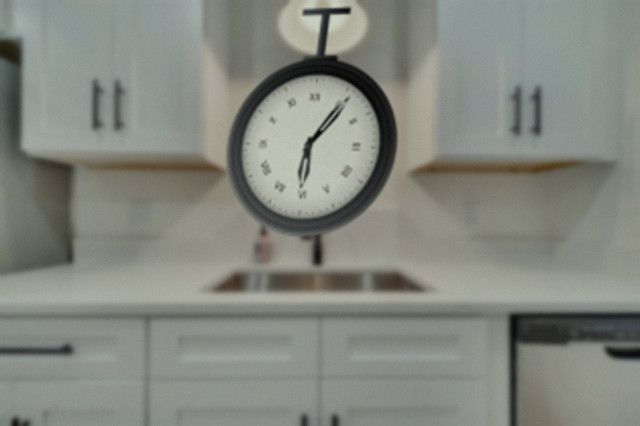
6:06
